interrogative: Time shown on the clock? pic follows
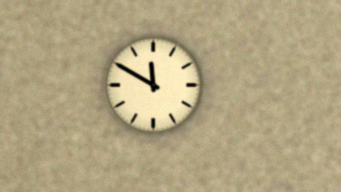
11:50
